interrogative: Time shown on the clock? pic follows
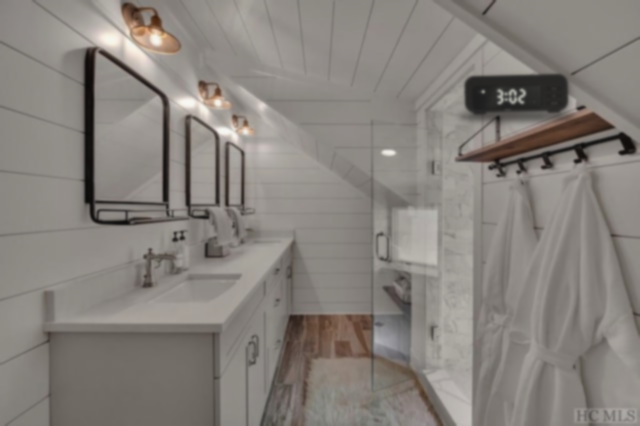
3:02
